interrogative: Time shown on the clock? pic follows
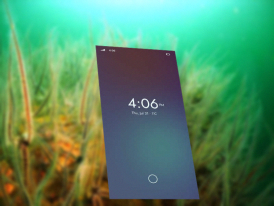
4:06
